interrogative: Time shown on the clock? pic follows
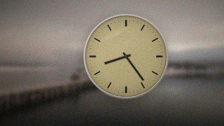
8:24
